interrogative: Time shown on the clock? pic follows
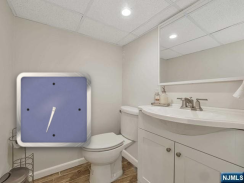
6:33
